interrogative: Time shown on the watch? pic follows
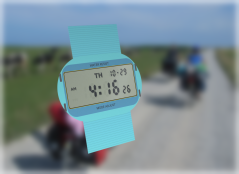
4:16:26
